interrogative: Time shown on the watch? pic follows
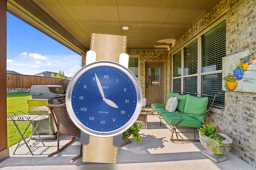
3:56
